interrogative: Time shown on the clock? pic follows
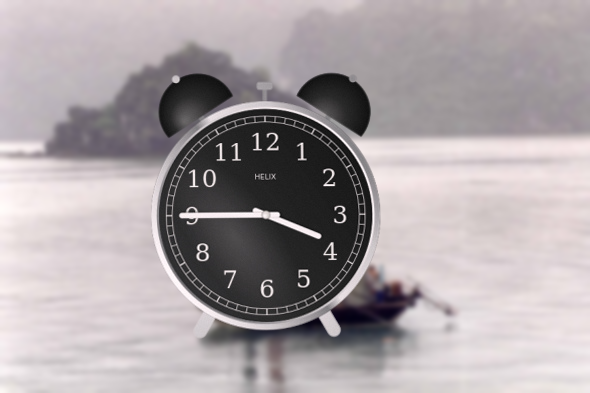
3:45
